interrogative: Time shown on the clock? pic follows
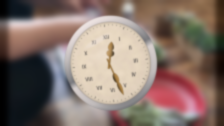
12:27
